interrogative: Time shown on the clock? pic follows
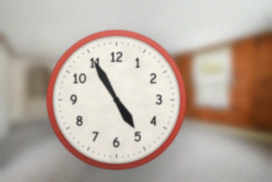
4:55
